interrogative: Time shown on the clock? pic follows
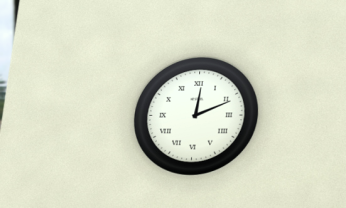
12:11
